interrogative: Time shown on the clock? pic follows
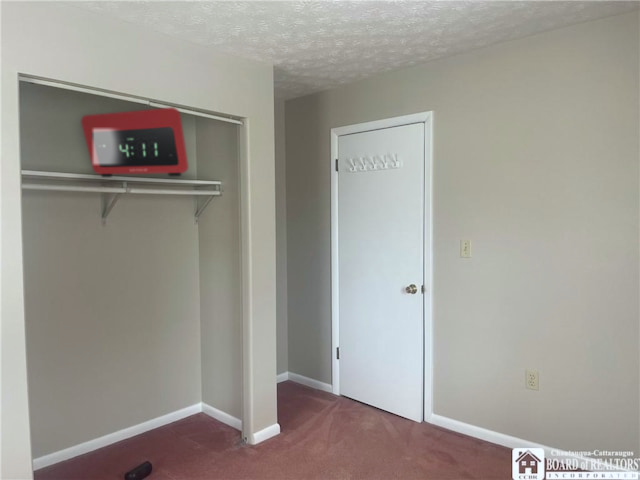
4:11
